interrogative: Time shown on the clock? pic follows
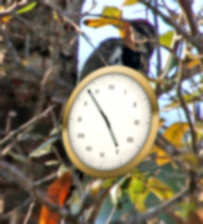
4:53
